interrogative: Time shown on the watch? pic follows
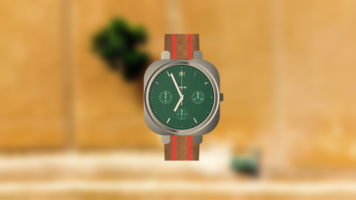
6:56
